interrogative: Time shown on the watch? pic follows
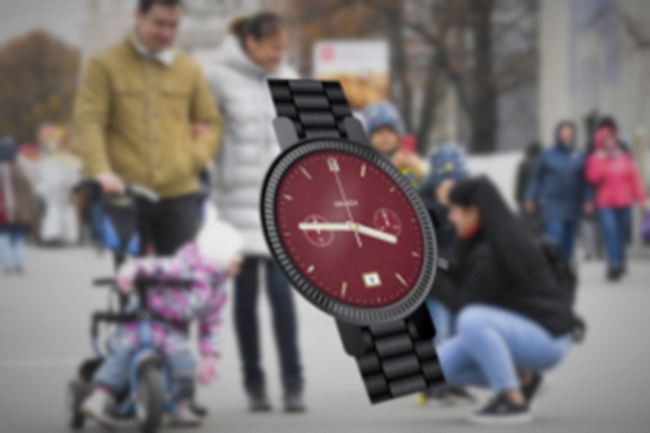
3:46
